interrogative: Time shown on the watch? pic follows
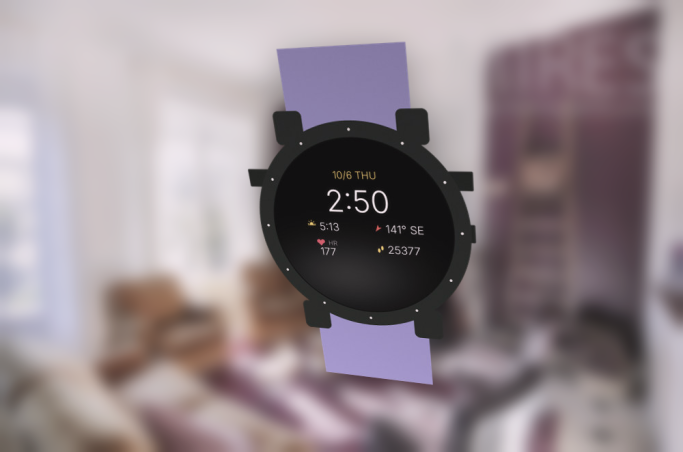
2:50
